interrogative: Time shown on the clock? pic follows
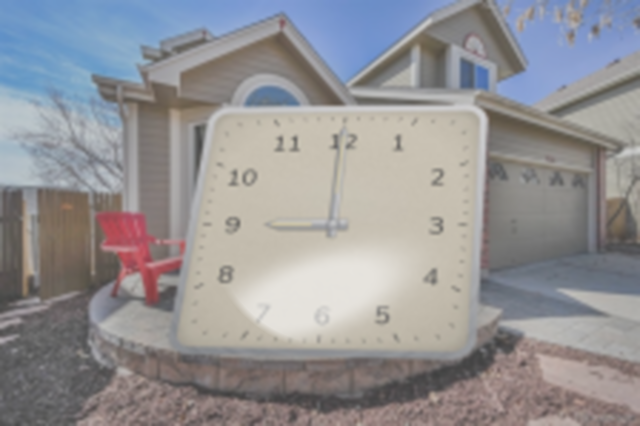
9:00
